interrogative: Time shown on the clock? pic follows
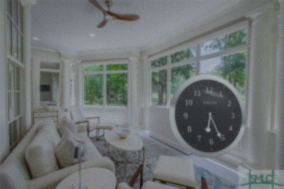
6:26
